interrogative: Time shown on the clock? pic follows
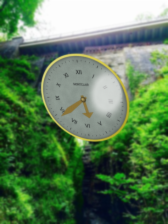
5:39
